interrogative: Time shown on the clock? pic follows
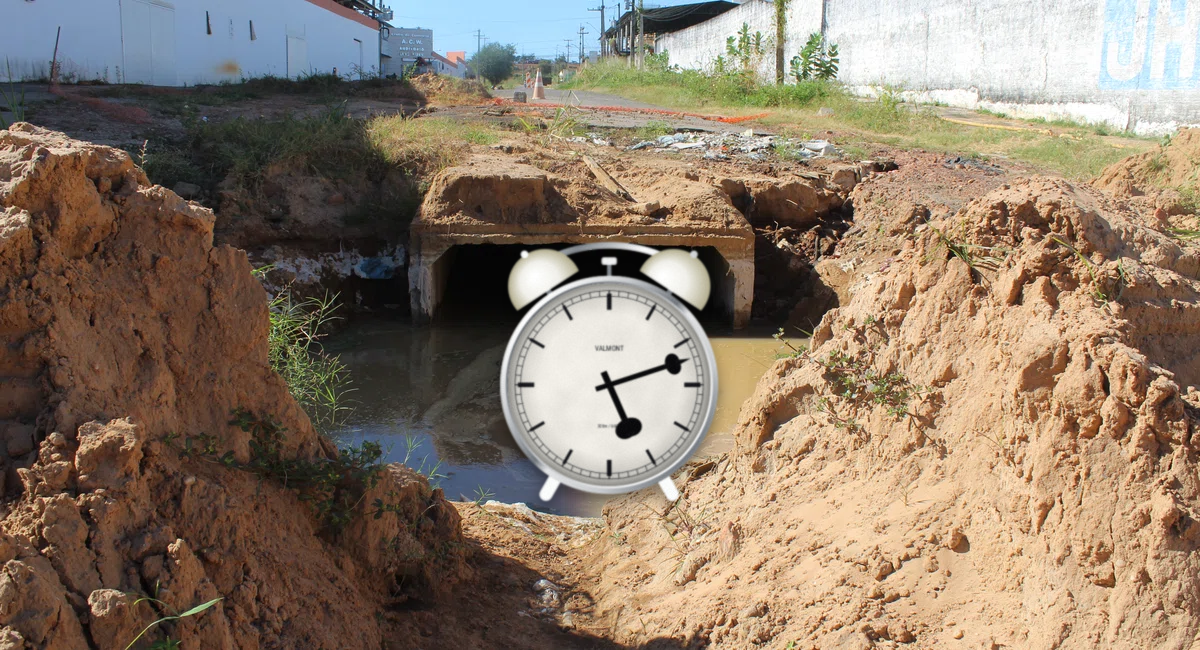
5:12
